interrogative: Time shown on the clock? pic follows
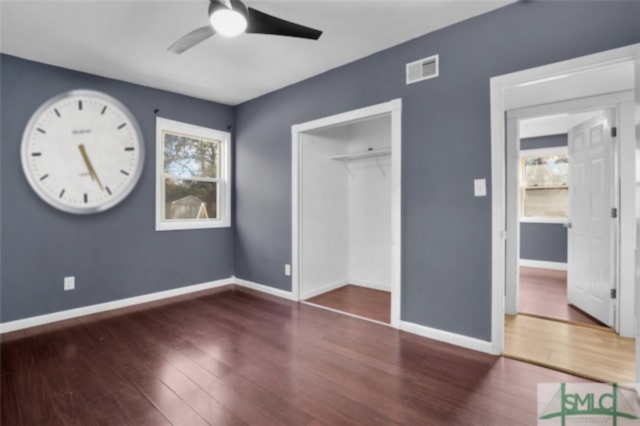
5:26
